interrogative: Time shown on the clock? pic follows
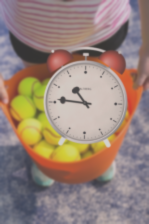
10:46
